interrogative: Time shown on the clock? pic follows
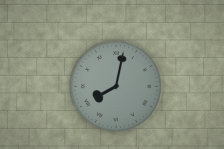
8:02
